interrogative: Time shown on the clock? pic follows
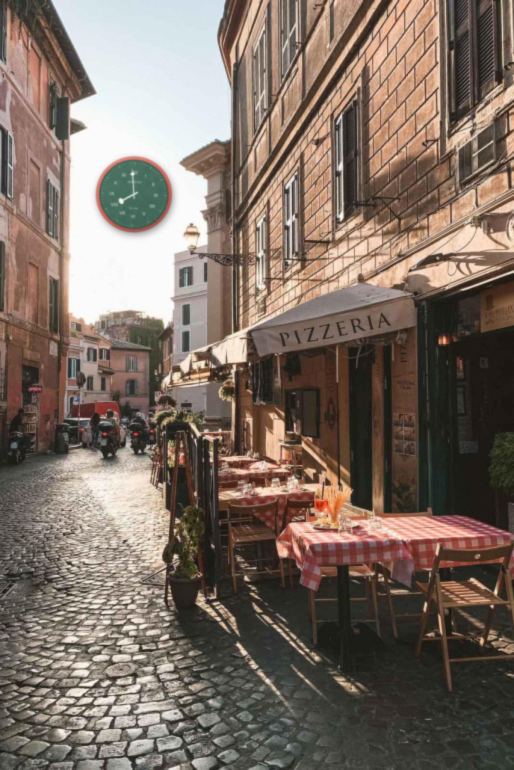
7:59
